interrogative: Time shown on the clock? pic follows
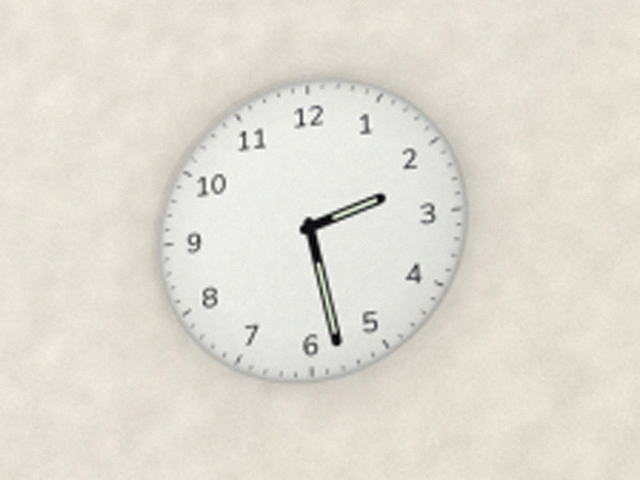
2:28
